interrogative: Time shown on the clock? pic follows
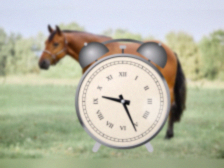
9:26
